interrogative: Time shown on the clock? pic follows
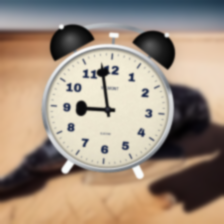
8:58
